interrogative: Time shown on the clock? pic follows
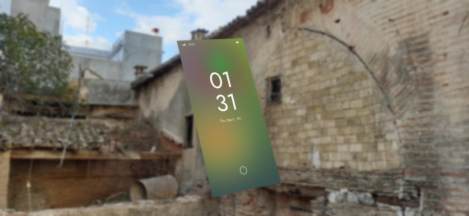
1:31
